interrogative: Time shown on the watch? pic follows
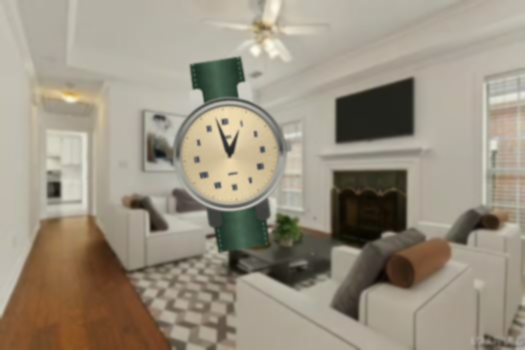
12:58
